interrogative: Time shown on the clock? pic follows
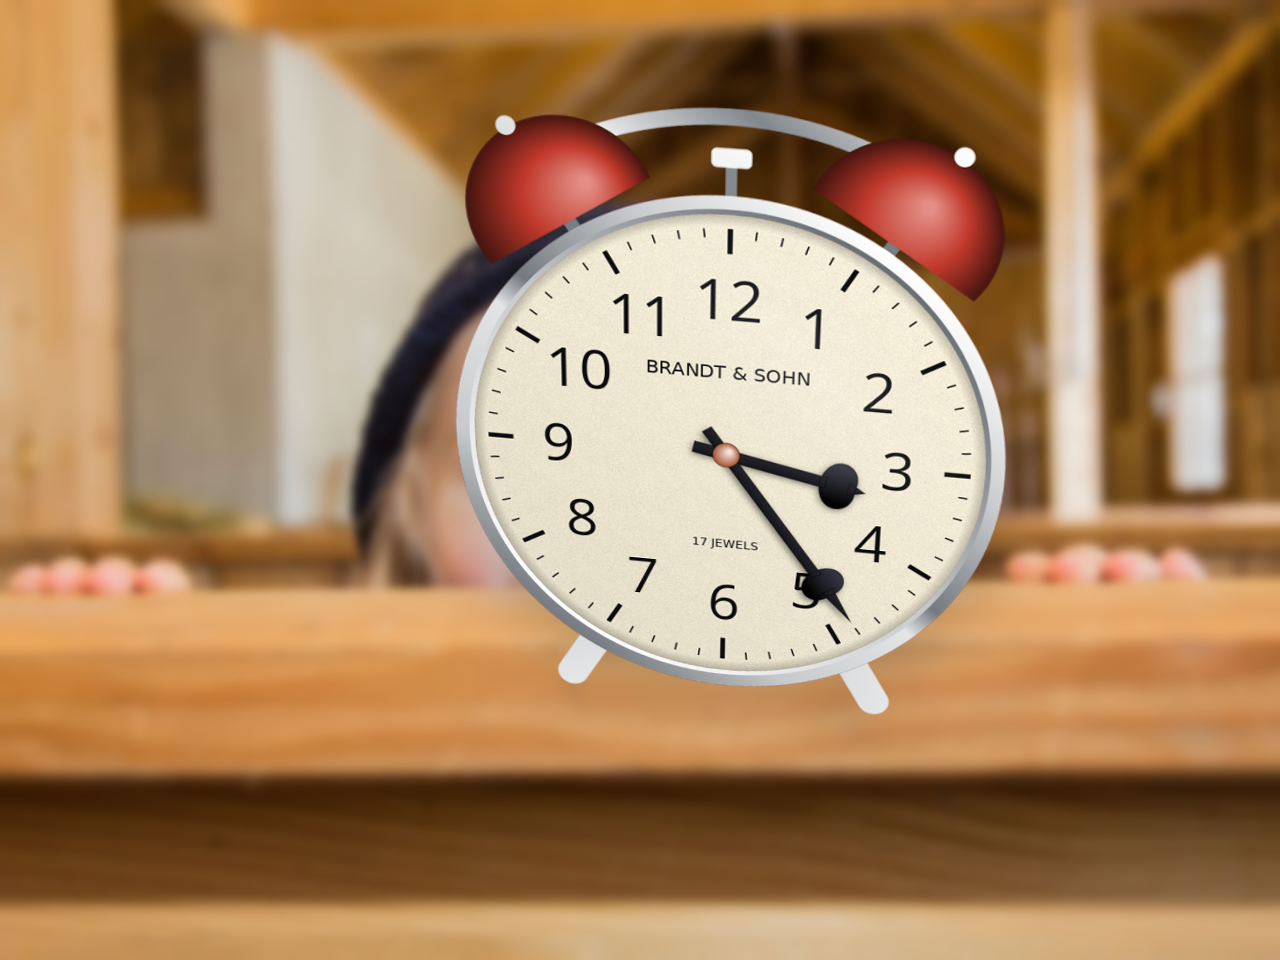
3:24
